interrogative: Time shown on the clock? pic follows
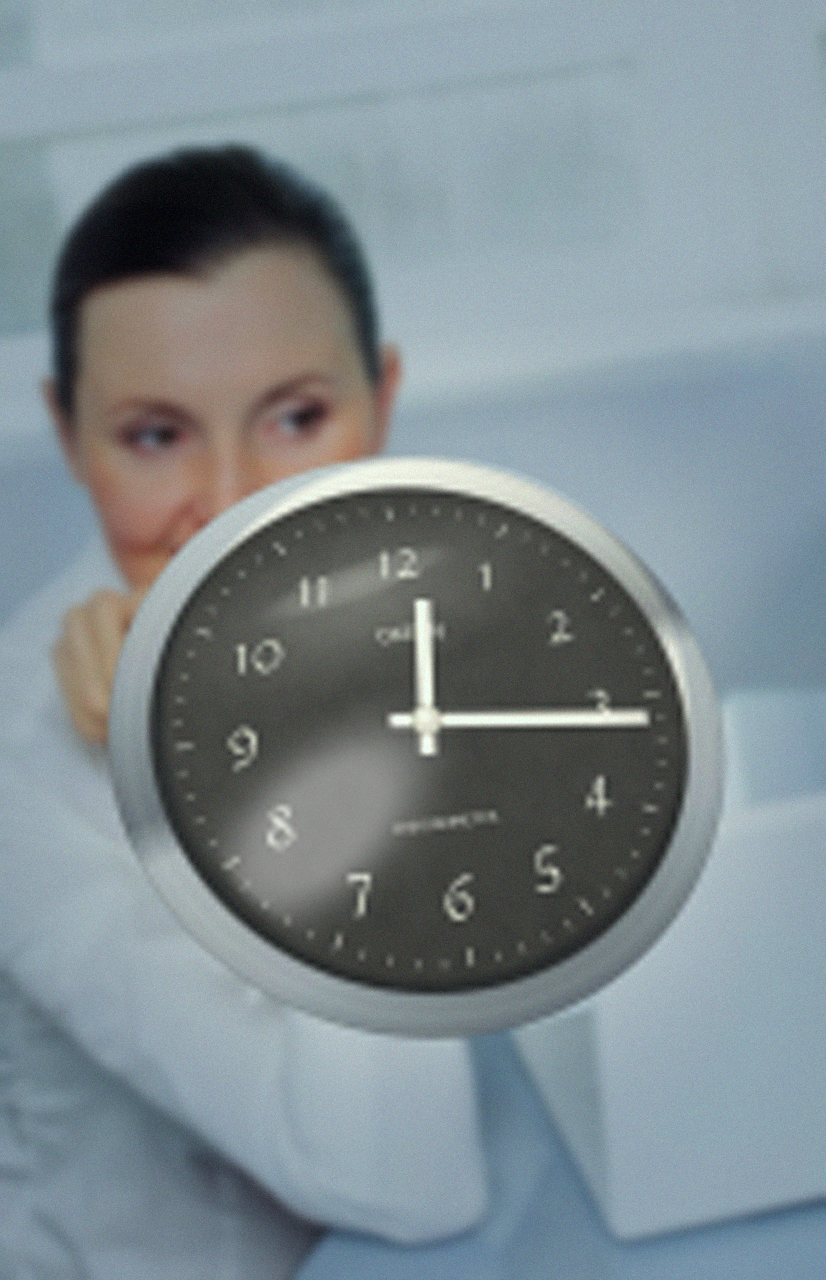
12:16
